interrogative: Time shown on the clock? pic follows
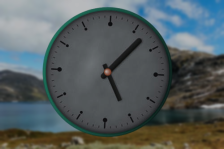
5:07
